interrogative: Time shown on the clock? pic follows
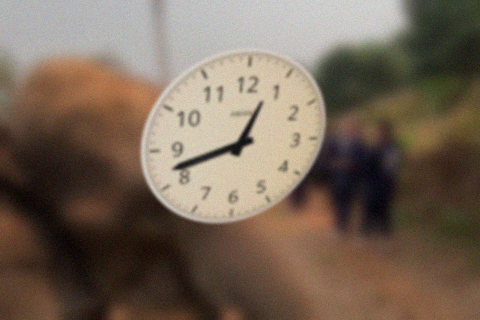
12:42
